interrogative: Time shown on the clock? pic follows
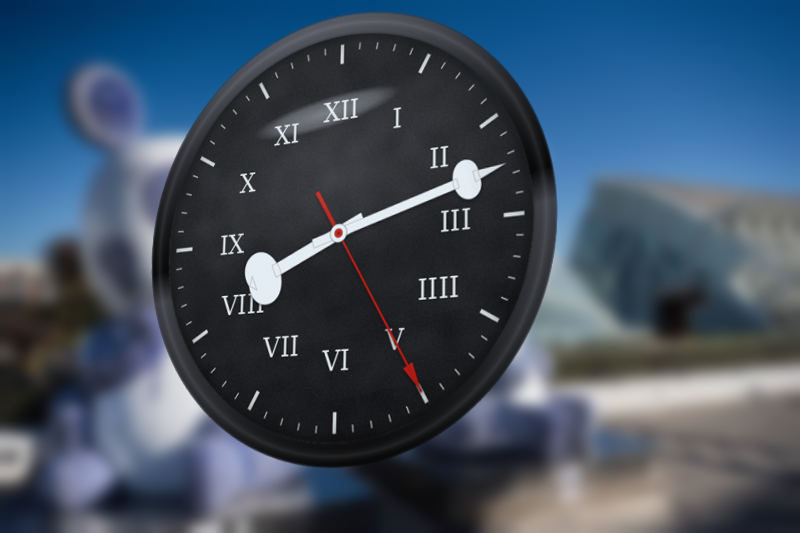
8:12:25
